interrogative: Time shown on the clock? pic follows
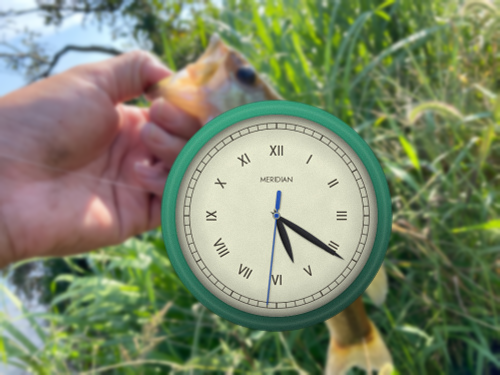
5:20:31
